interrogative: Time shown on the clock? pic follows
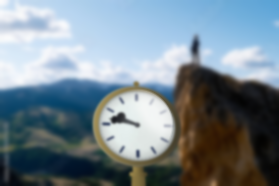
9:47
